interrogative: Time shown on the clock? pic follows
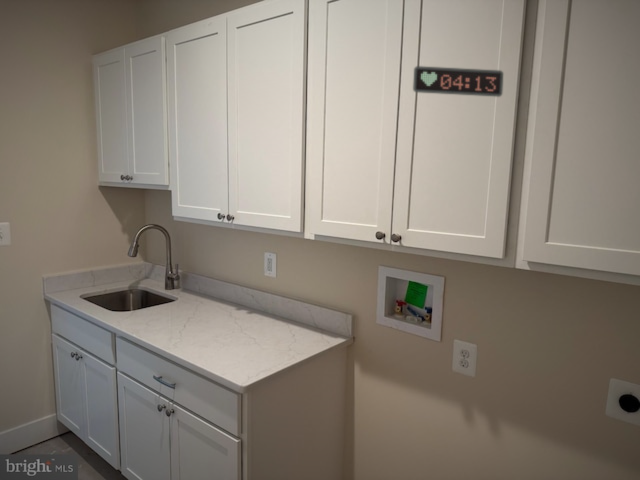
4:13
